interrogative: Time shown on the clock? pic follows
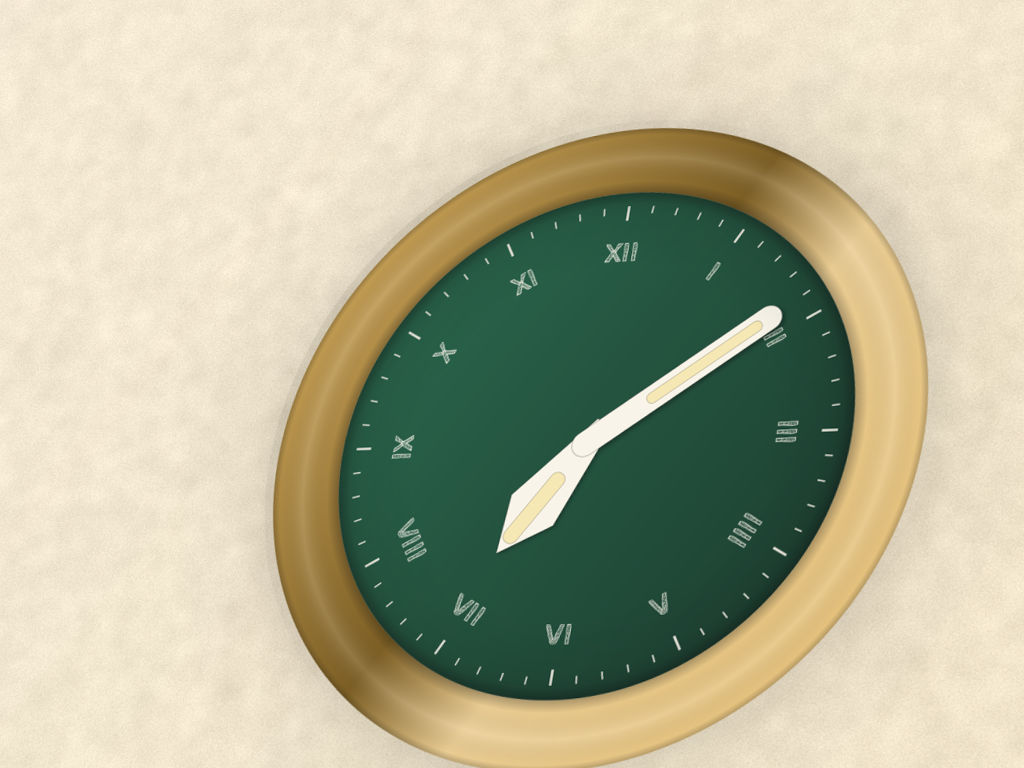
7:09
